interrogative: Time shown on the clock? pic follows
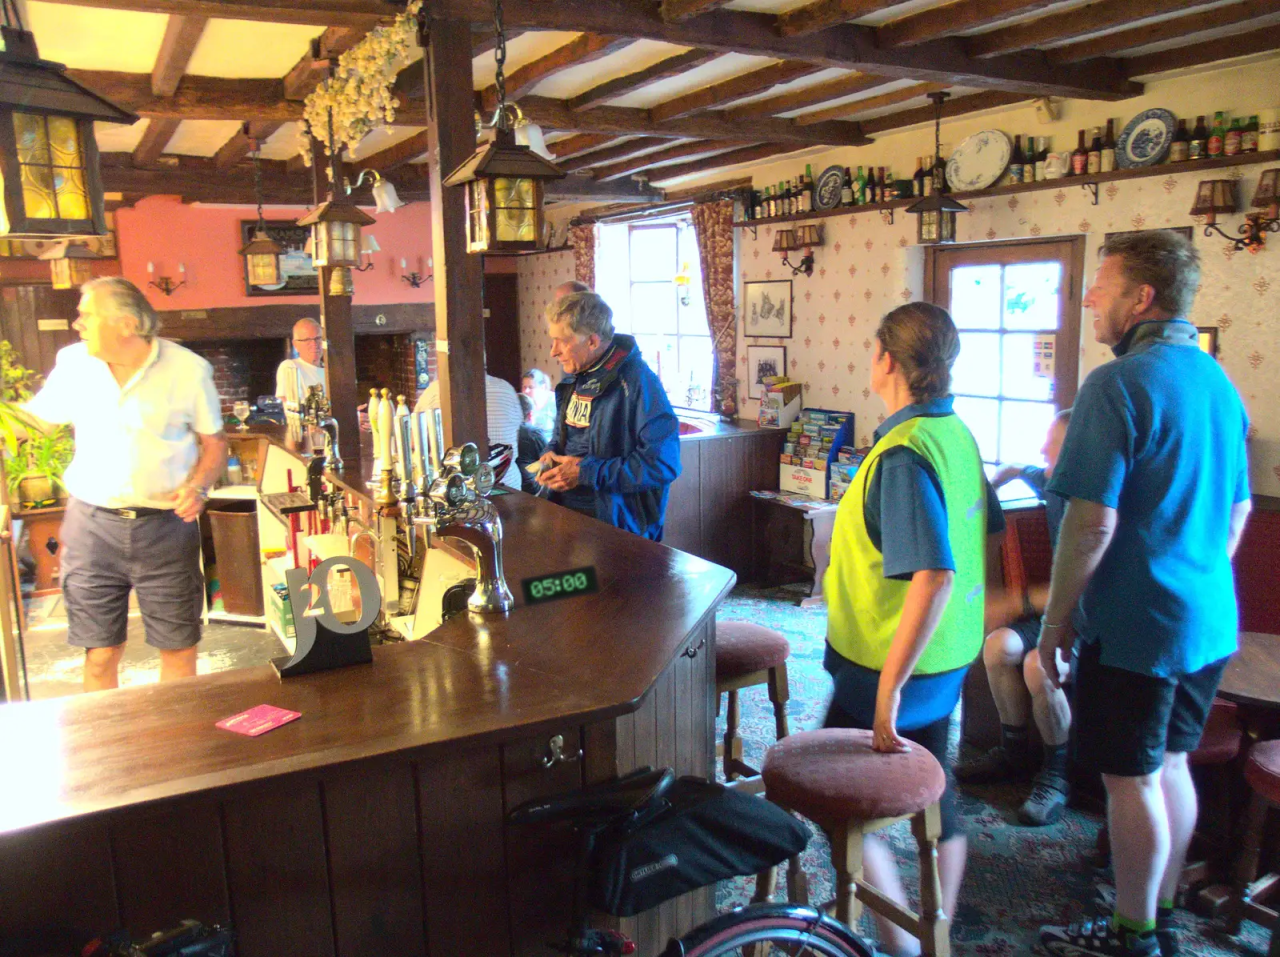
5:00
